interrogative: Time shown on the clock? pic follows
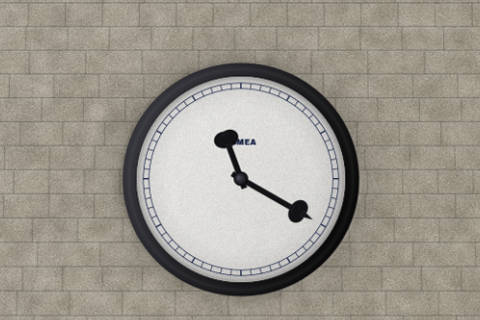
11:20
